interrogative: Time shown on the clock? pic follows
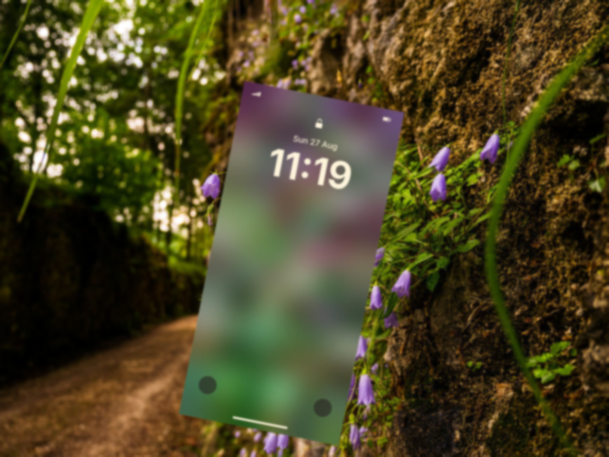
11:19
